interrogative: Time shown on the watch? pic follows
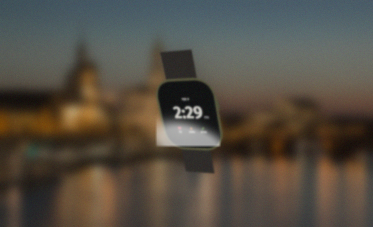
2:29
